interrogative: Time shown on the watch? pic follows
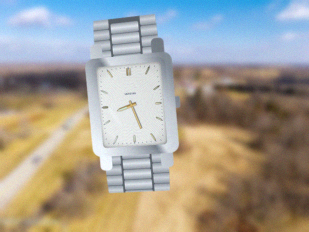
8:27
